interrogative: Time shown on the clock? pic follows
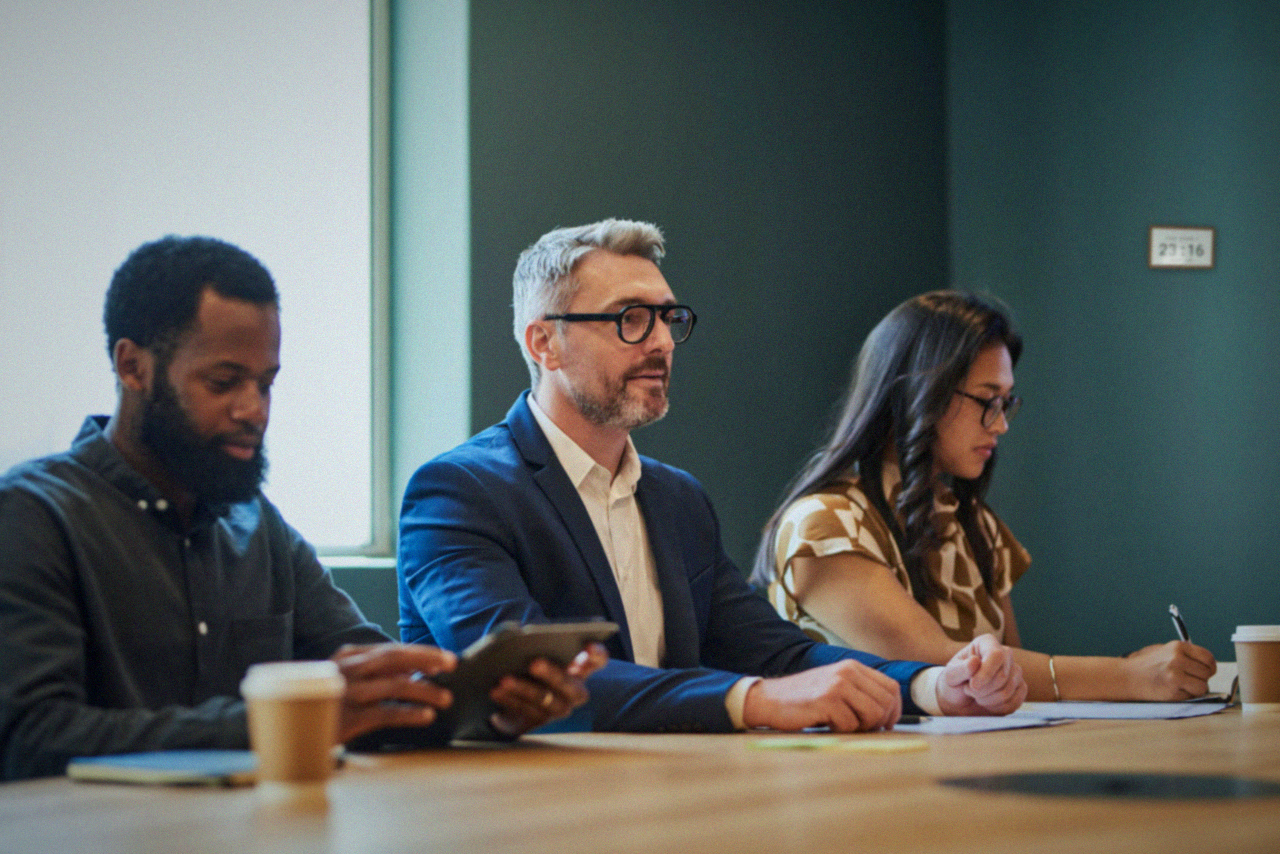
23:16
